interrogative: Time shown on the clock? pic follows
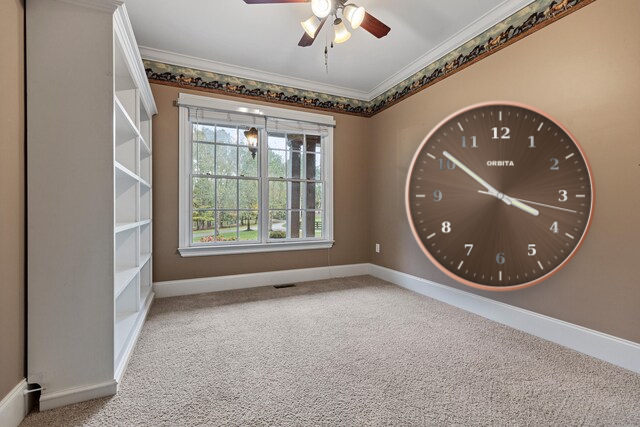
3:51:17
